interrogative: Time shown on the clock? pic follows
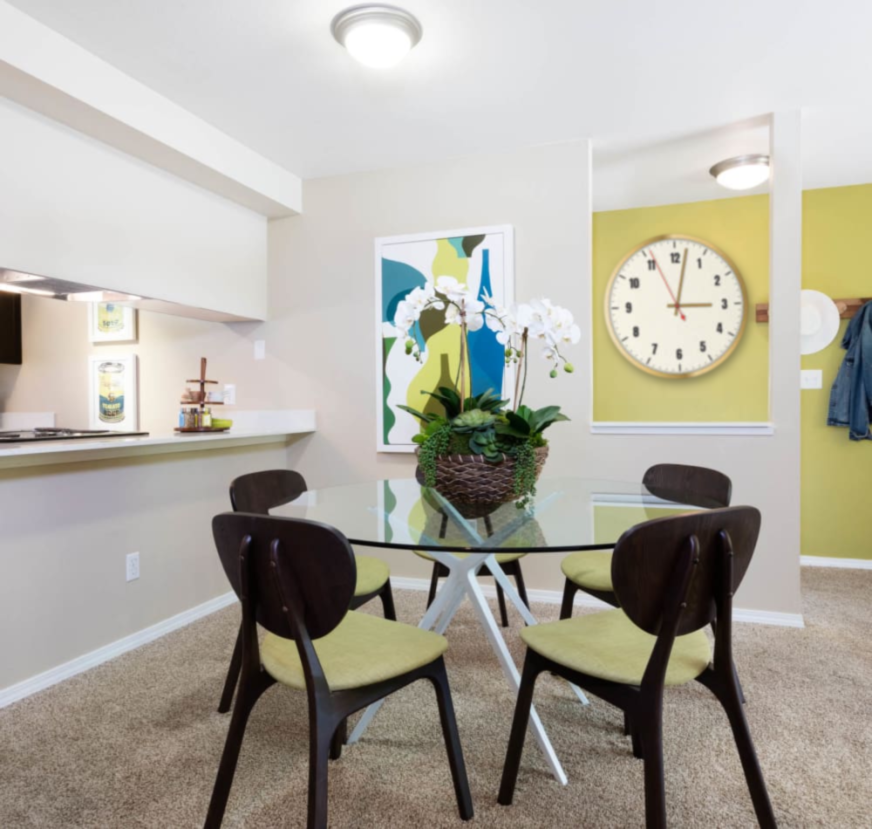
3:01:56
